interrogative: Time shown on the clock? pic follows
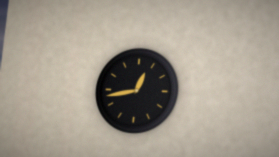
12:43
